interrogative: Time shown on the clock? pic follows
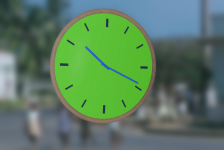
10:19
